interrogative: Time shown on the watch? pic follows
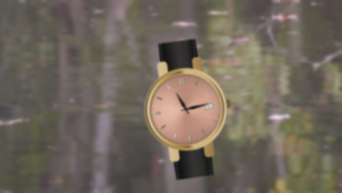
11:14
